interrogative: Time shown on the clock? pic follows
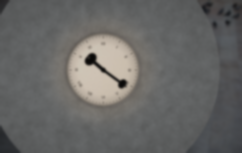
10:21
